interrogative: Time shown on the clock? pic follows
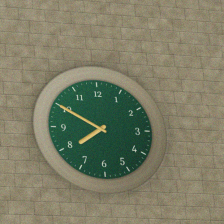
7:50
